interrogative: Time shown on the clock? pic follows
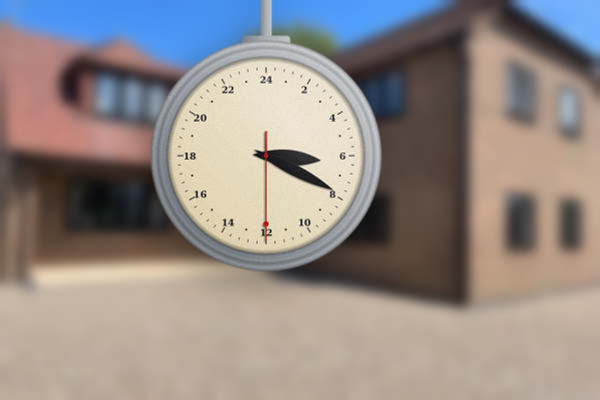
6:19:30
